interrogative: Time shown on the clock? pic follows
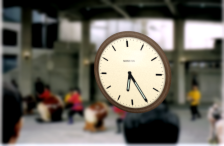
6:25
